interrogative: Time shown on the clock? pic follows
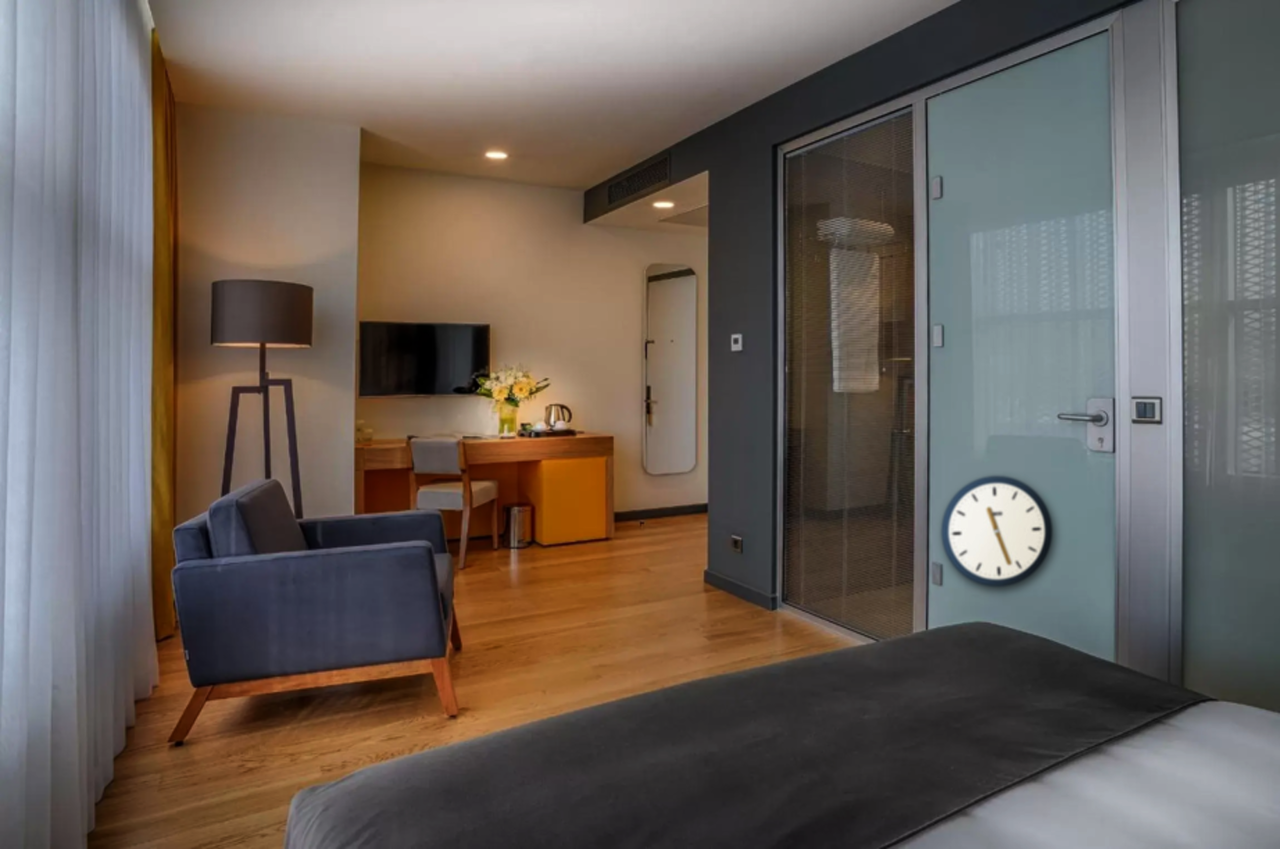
11:27
